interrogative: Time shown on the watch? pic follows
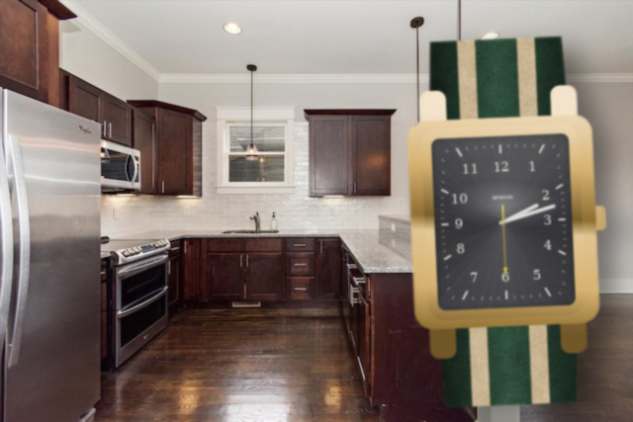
2:12:30
